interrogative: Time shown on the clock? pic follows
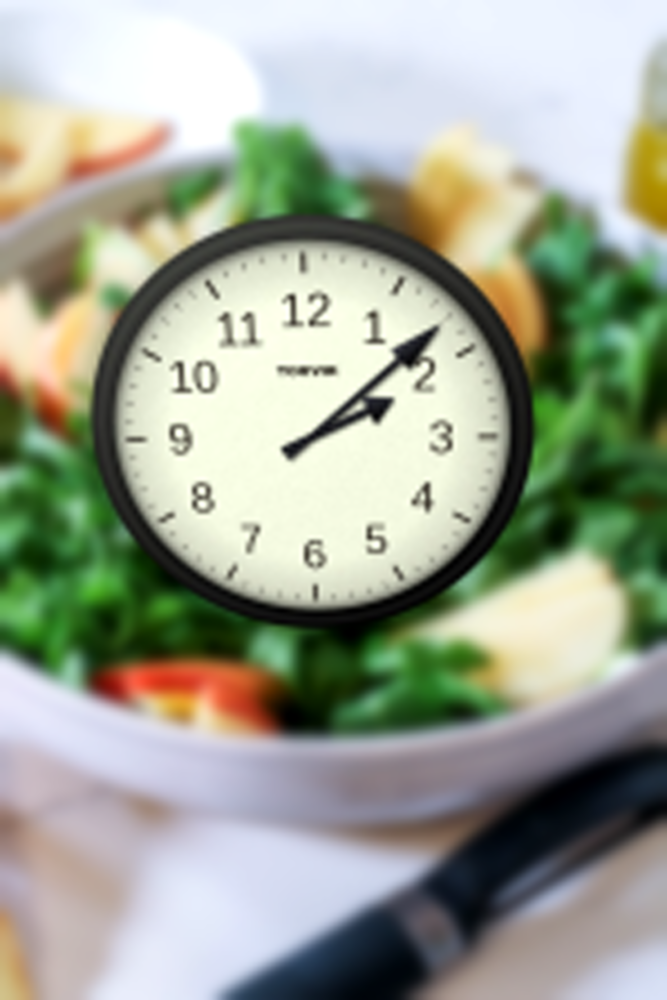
2:08
